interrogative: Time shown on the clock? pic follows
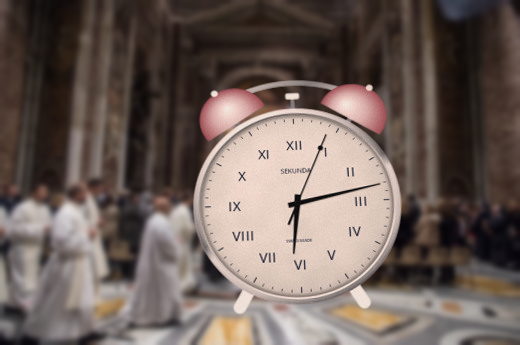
6:13:04
